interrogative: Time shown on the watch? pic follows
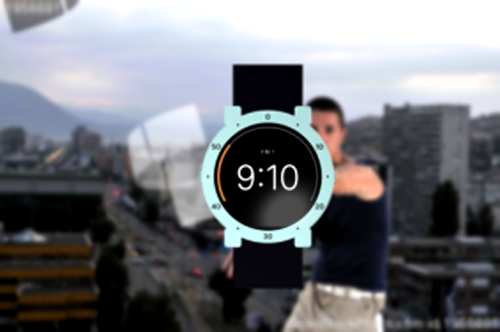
9:10
